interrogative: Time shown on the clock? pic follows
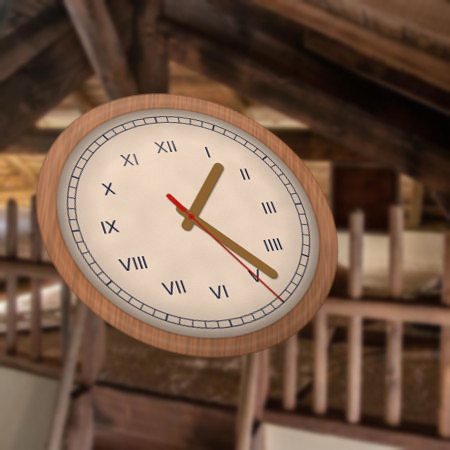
1:23:25
